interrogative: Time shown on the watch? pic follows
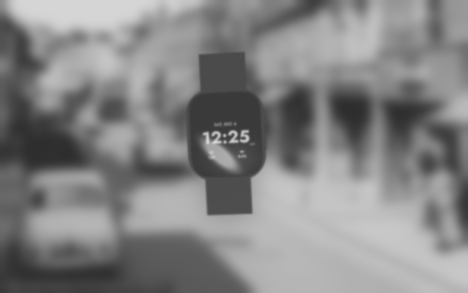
12:25
